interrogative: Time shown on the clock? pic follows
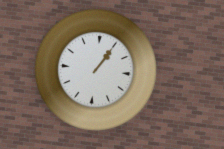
1:05
